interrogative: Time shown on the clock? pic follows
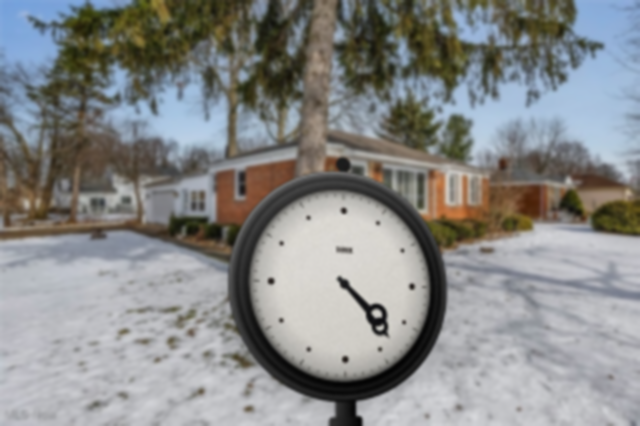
4:23
